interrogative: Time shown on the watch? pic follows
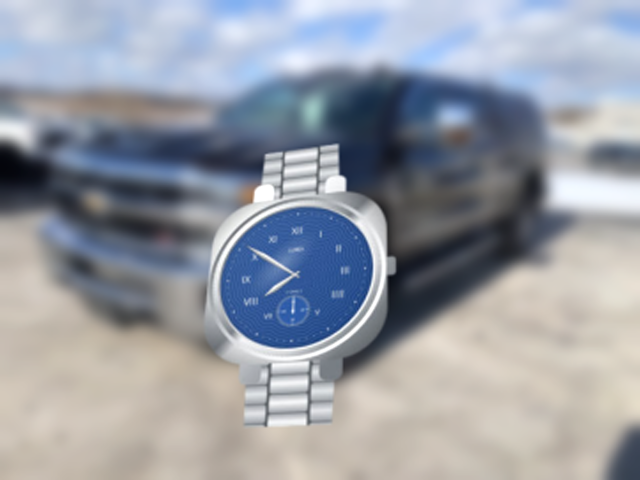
7:51
